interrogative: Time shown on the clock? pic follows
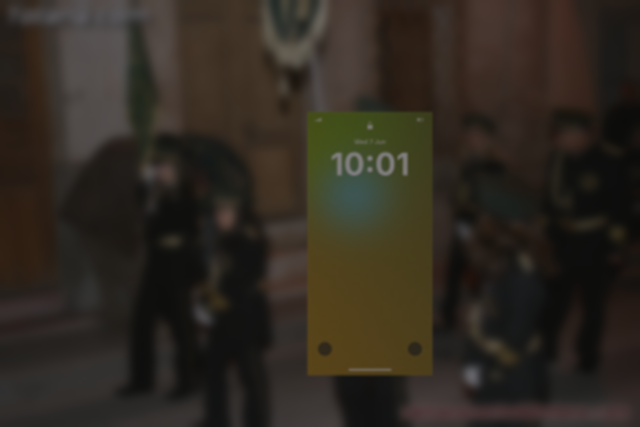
10:01
